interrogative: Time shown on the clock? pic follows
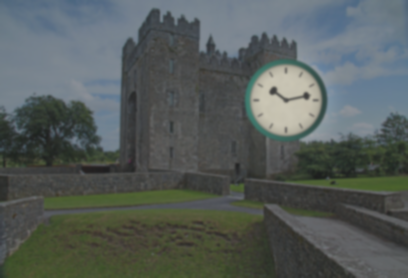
10:13
